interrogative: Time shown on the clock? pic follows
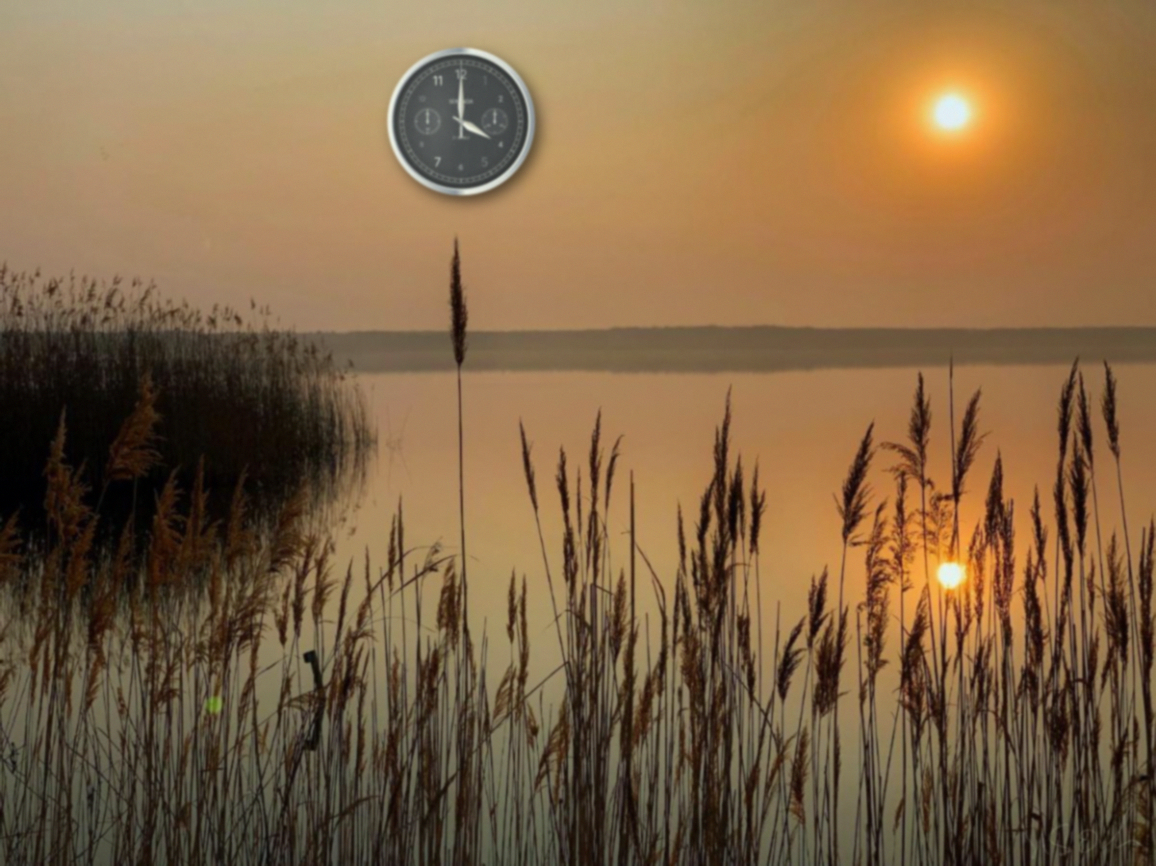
4:00
